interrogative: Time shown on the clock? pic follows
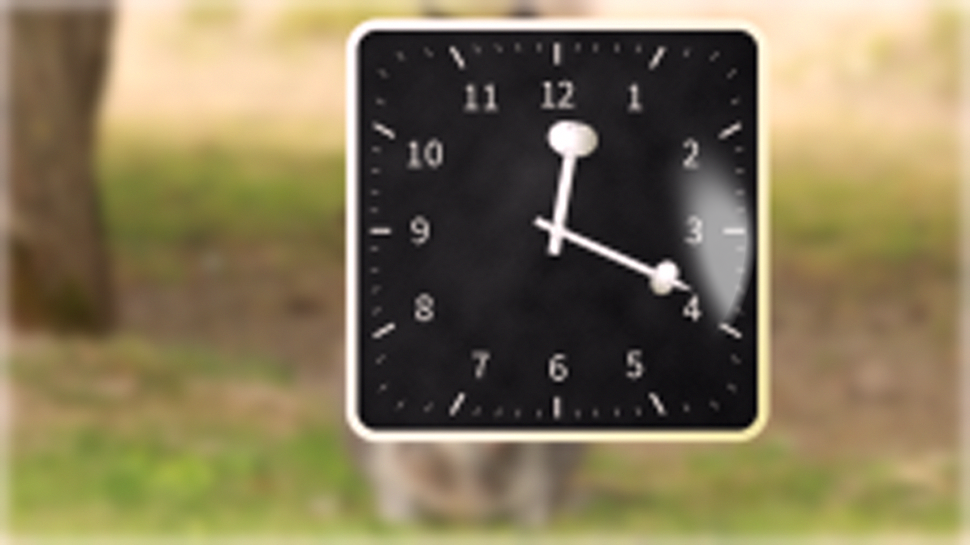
12:19
